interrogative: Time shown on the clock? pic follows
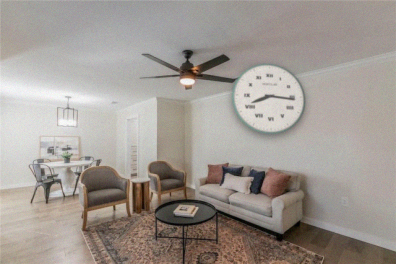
8:16
